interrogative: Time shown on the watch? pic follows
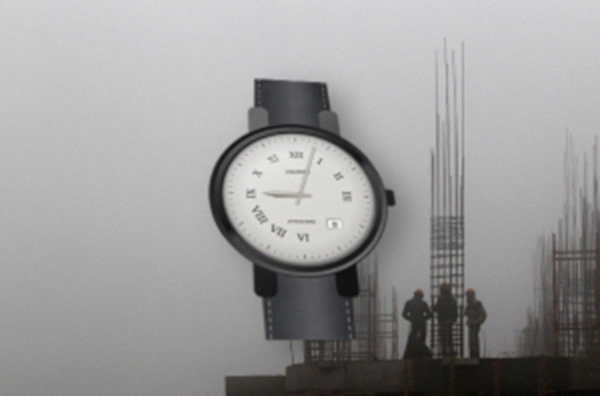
9:03
